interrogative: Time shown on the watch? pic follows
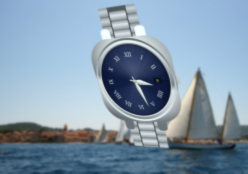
3:27
